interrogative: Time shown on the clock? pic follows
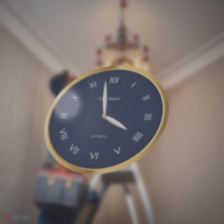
3:58
